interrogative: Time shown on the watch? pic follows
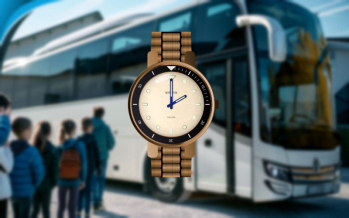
2:00
